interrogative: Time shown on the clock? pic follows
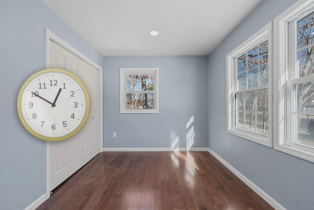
12:50
